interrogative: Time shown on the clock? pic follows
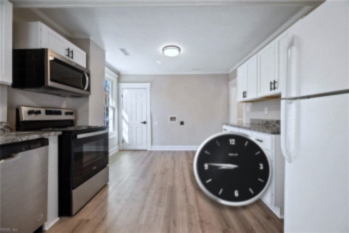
8:46
